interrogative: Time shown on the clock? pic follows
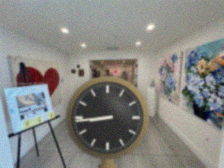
8:44
